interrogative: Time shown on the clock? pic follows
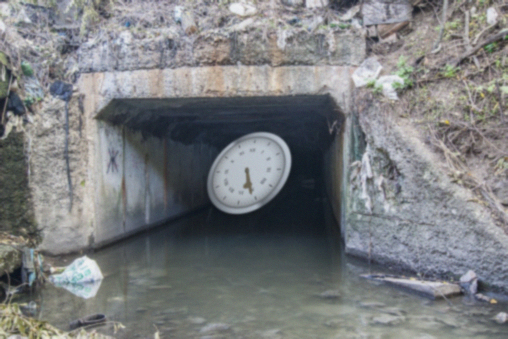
5:26
